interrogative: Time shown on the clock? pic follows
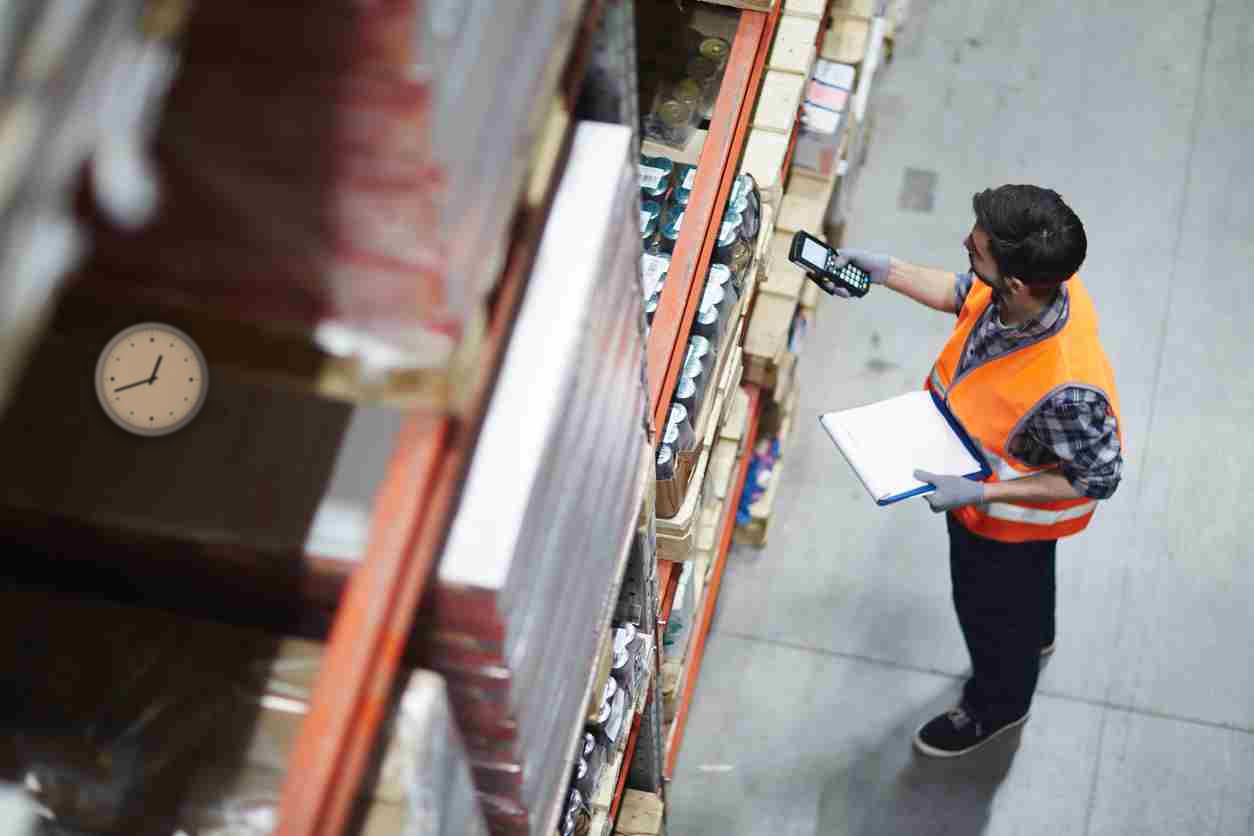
12:42
